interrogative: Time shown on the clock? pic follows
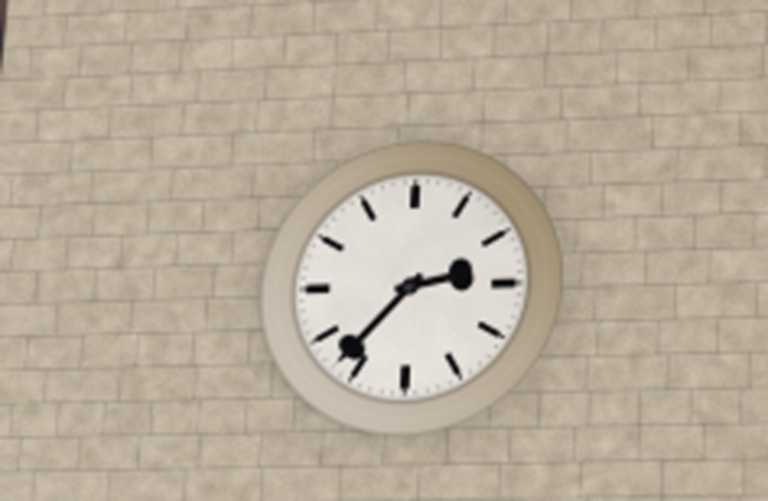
2:37
